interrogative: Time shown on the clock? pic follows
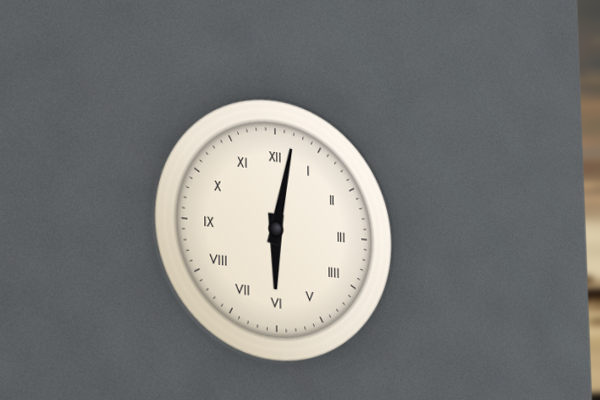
6:02
